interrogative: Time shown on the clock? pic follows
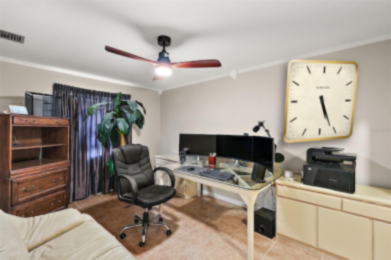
5:26
